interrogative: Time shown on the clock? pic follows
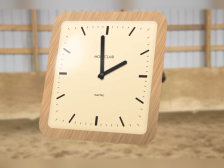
1:59
